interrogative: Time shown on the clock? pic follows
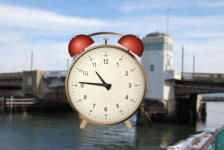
10:46
